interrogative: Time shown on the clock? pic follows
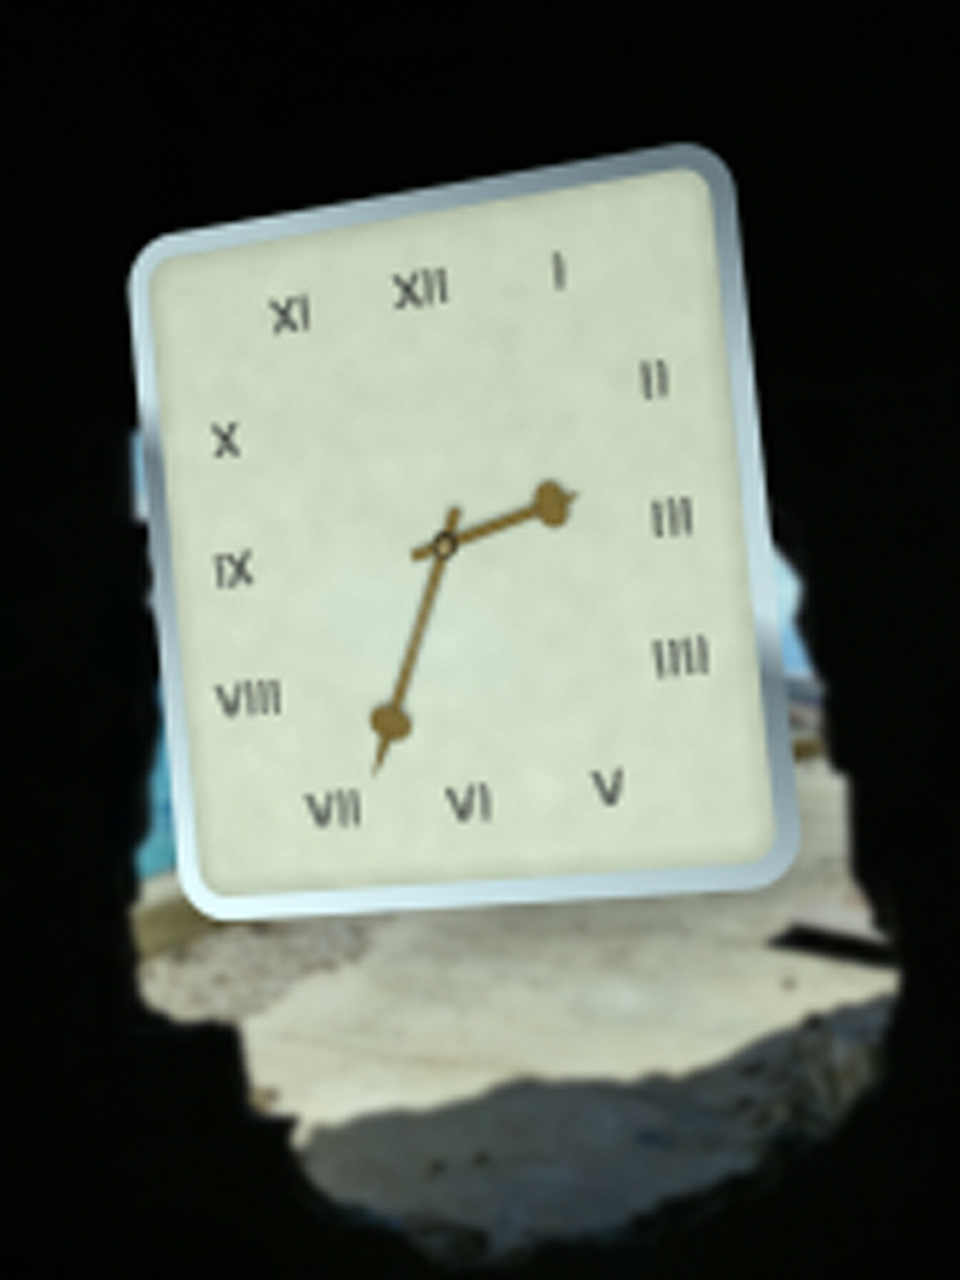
2:34
